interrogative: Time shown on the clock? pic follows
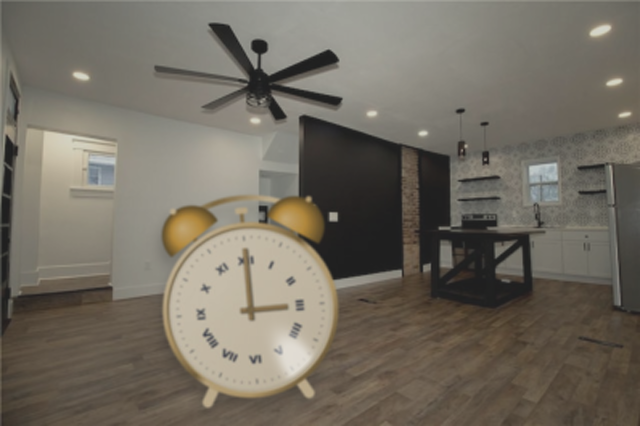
3:00
